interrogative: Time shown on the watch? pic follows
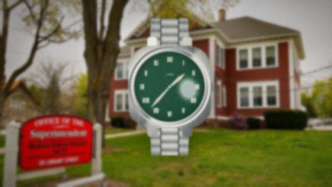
1:37
